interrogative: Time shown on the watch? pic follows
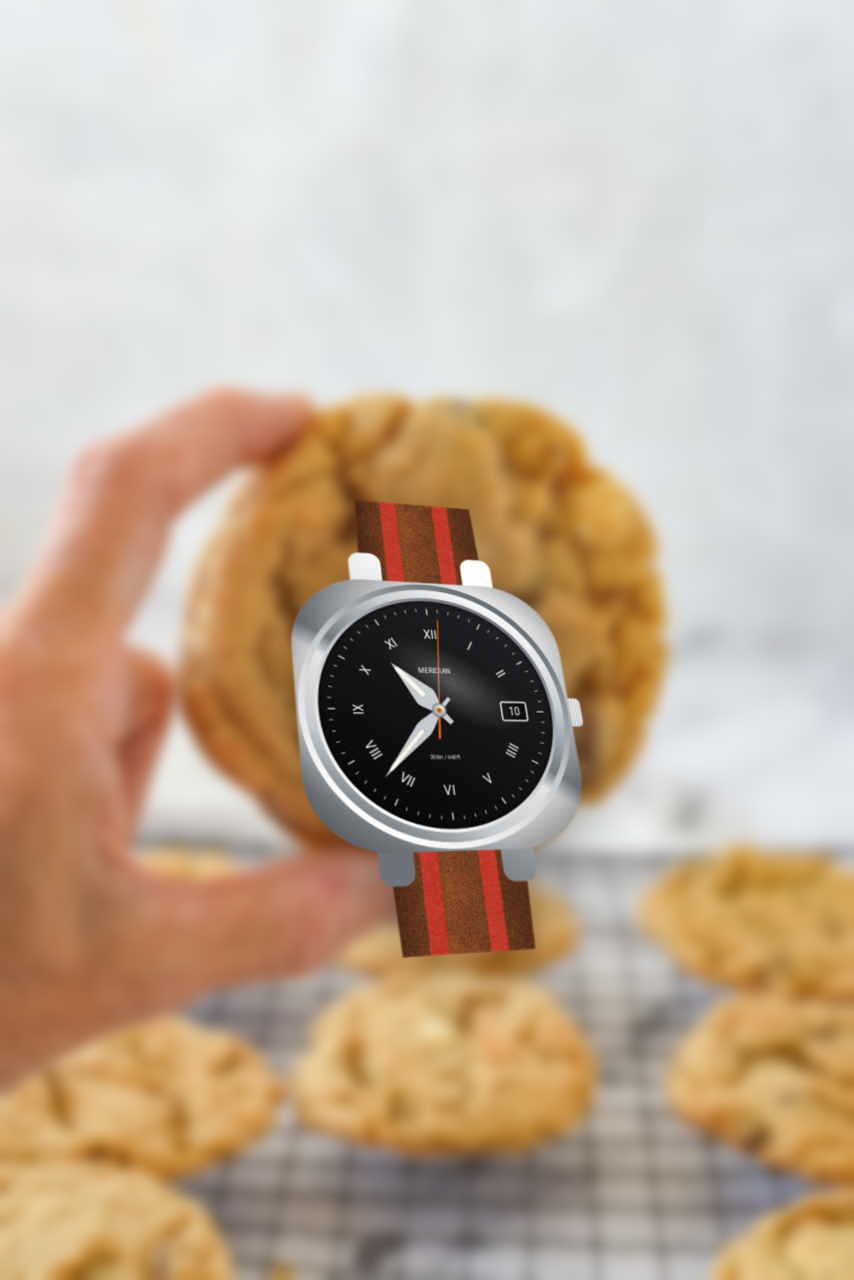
10:37:01
